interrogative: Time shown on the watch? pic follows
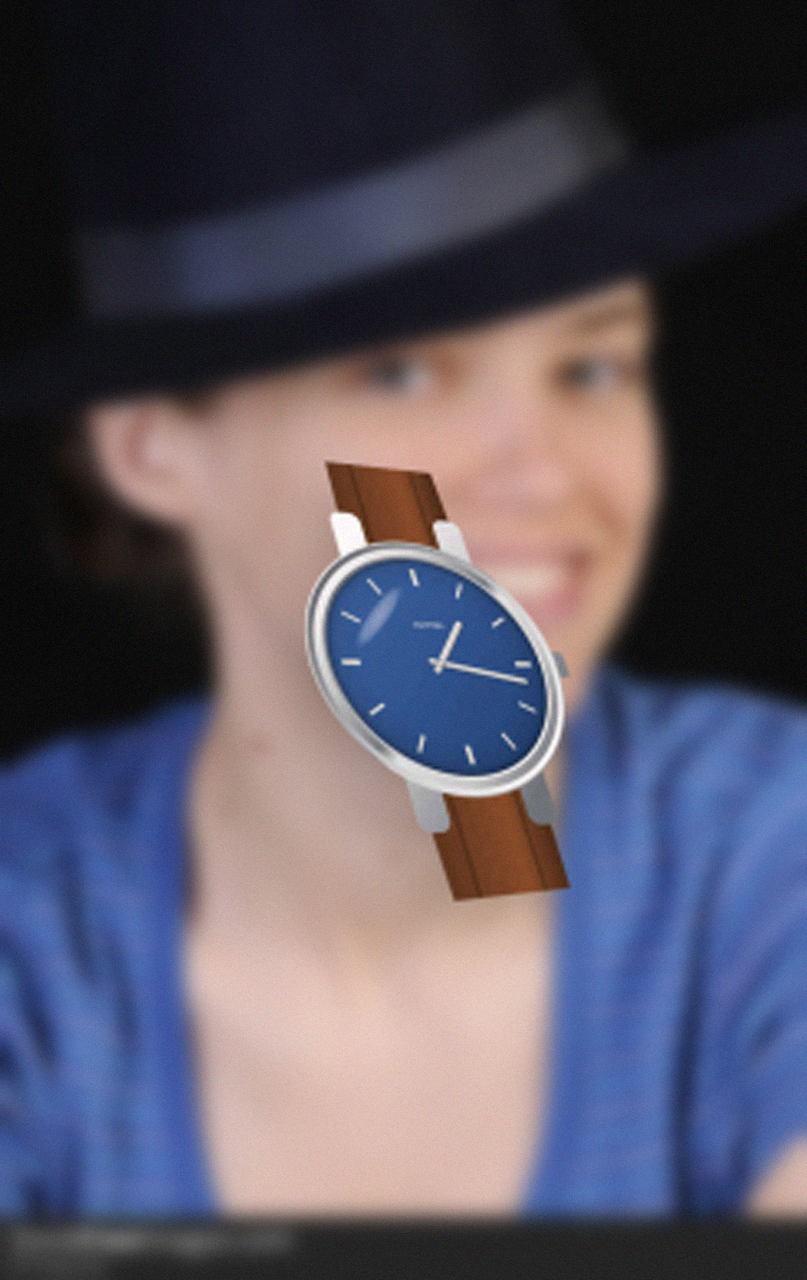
1:17
